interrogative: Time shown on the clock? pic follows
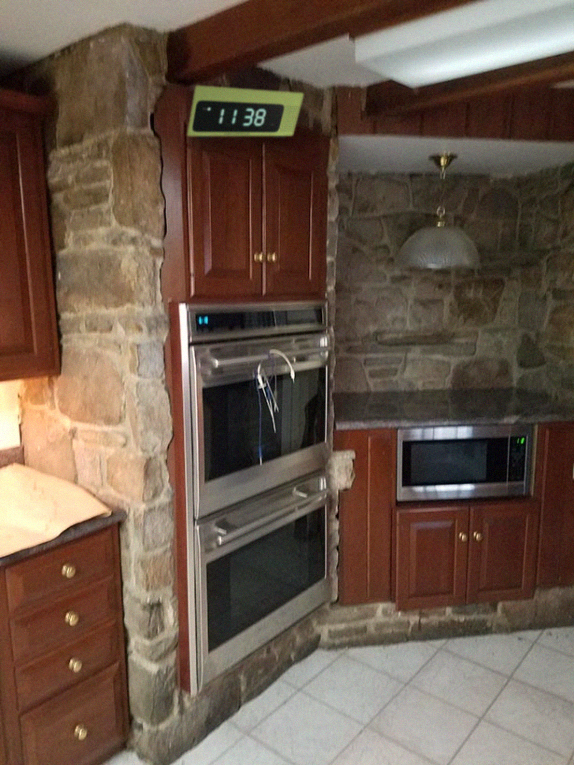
11:38
